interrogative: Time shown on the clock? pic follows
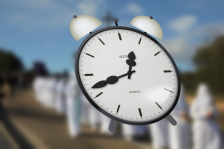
12:42
